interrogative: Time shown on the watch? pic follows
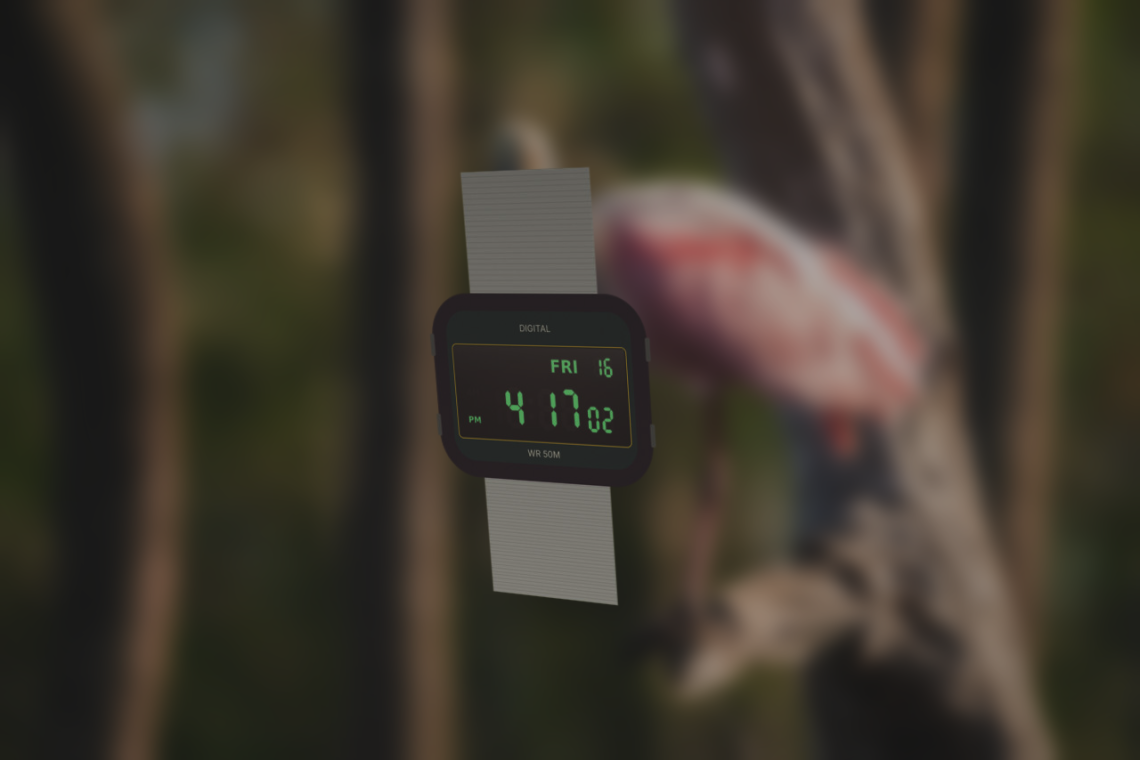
4:17:02
